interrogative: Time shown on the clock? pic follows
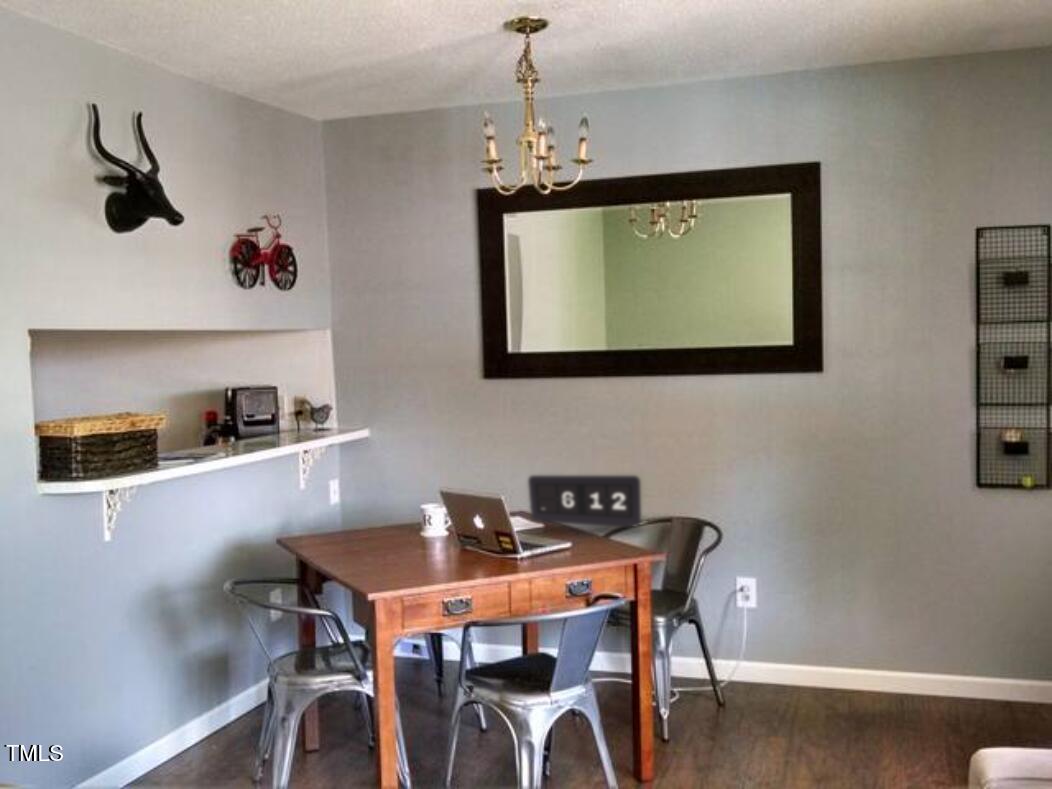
6:12
